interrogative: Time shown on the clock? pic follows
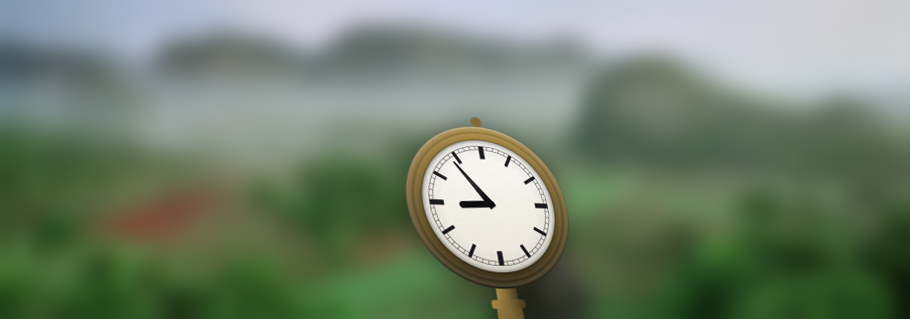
8:54
